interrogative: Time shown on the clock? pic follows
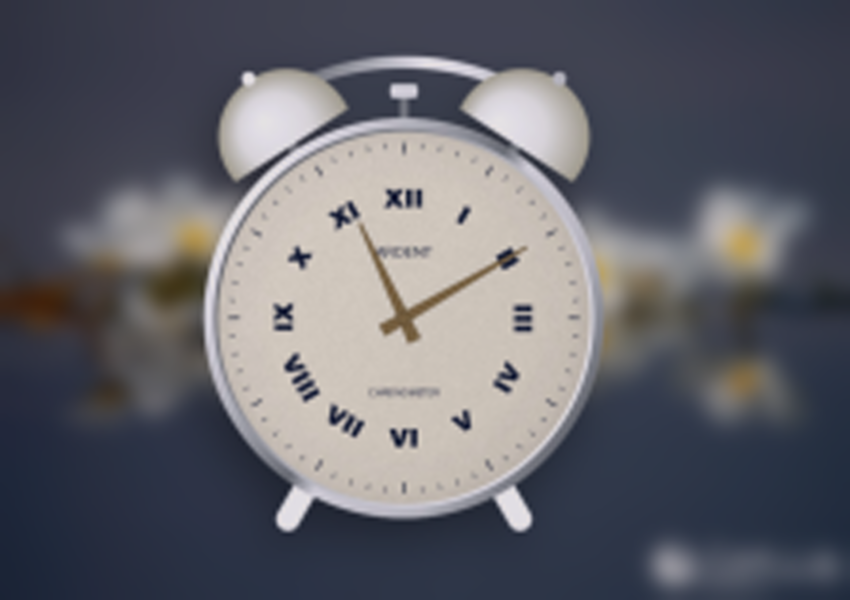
11:10
